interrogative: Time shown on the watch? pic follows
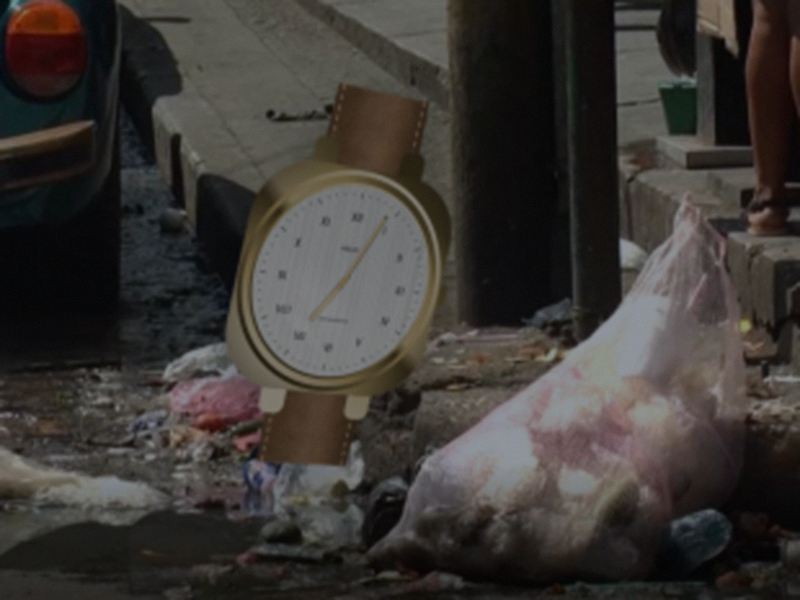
7:04
